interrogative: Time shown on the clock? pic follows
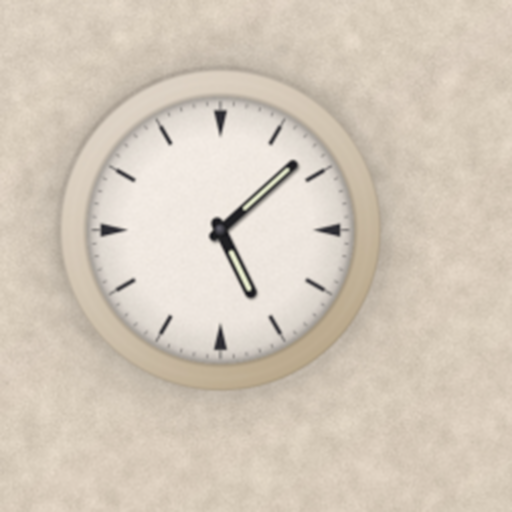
5:08
